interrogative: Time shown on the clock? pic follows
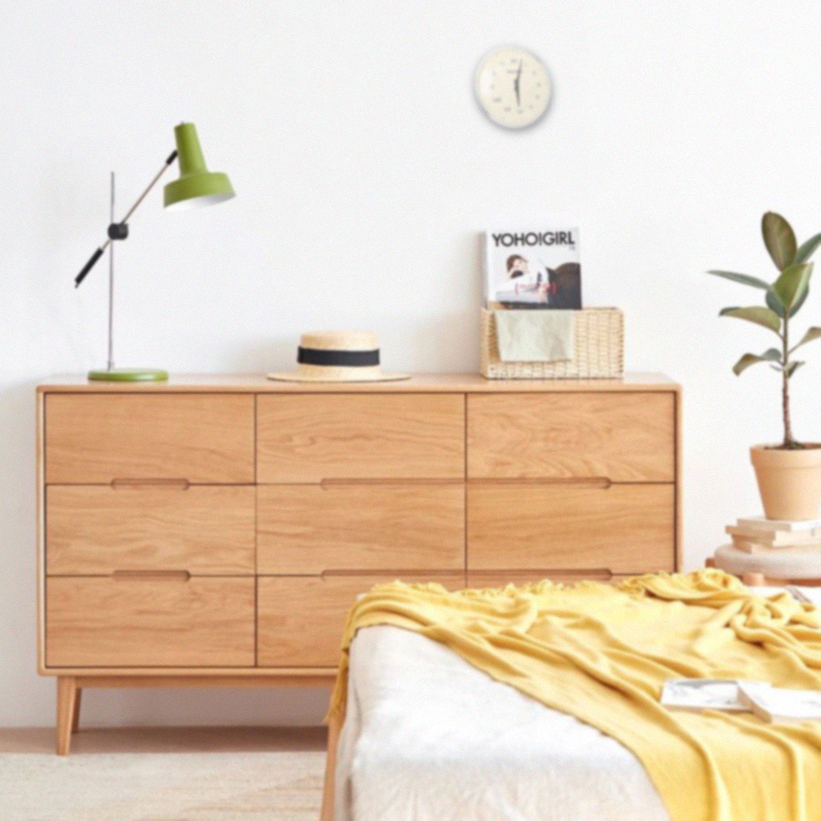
6:03
